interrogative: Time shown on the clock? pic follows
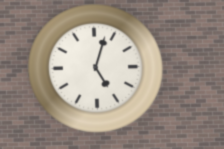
5:03
